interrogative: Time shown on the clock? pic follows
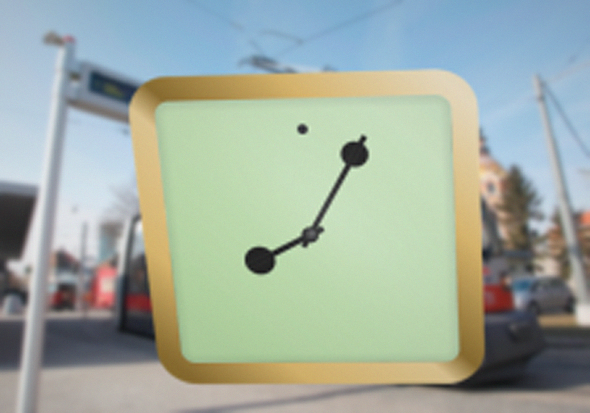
8:05
